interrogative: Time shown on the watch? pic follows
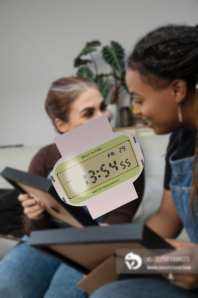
13:54:55
